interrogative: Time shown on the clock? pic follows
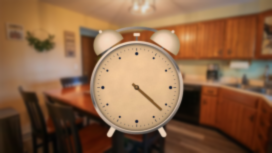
4:22
